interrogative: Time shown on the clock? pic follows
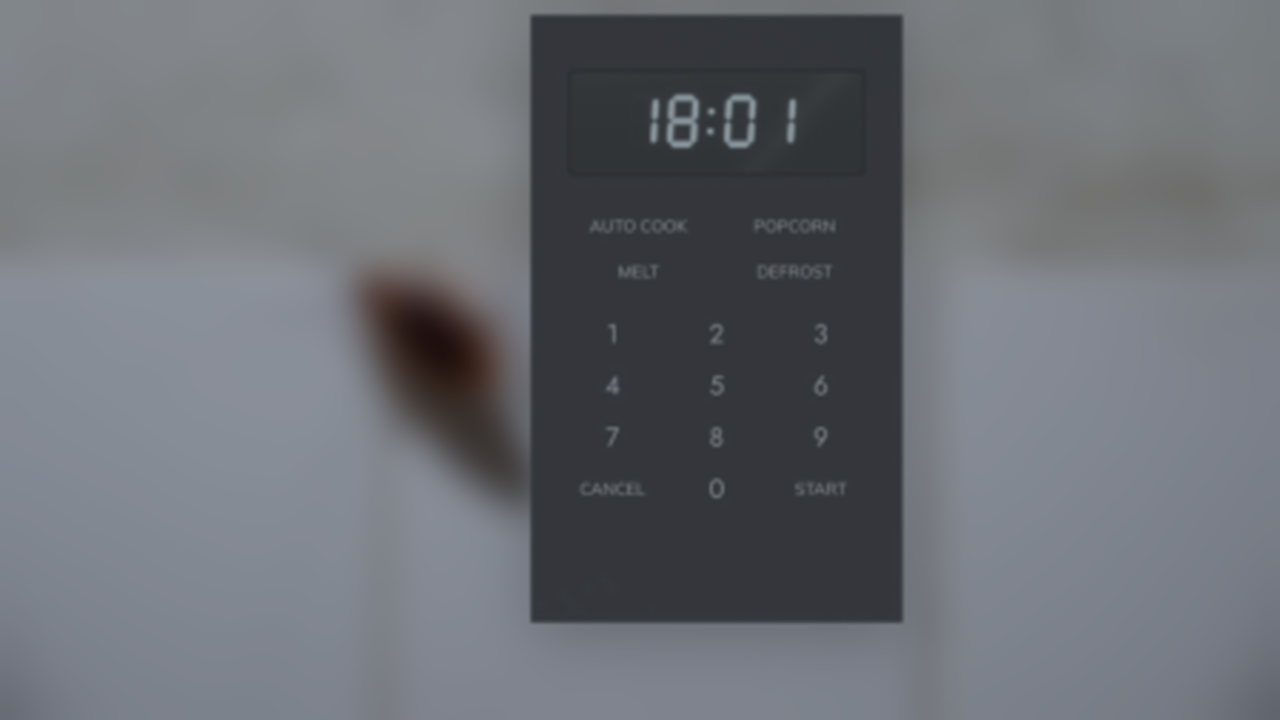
18:01
